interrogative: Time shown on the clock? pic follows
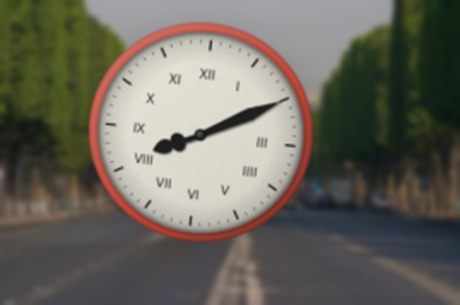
8:10
